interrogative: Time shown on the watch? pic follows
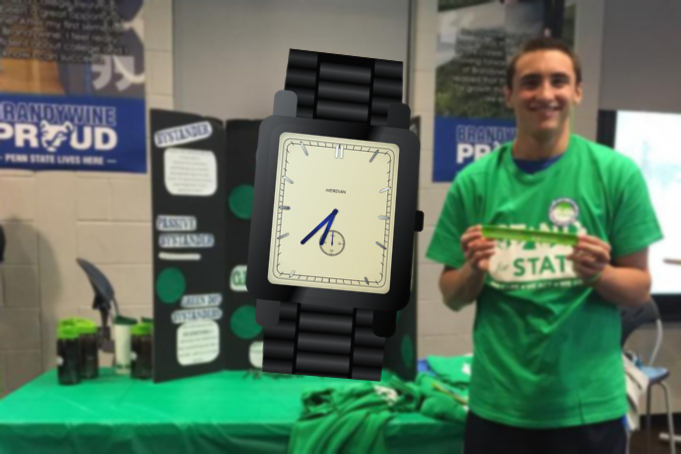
6:37
